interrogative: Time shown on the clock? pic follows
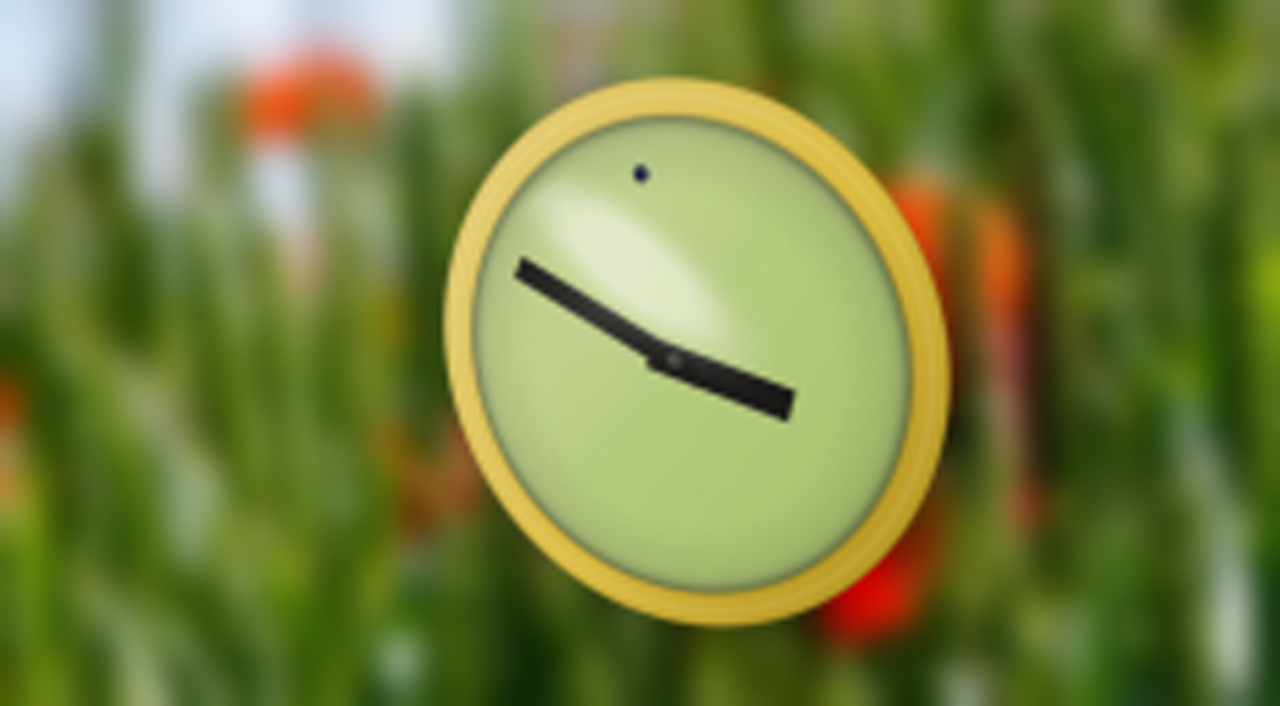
3:51
